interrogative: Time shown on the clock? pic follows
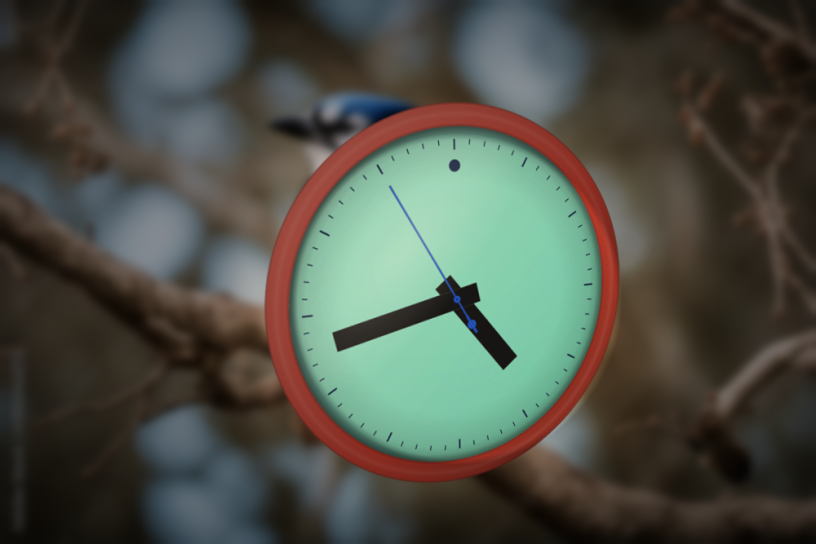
4:42:55
